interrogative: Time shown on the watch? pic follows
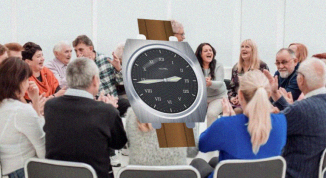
2:44
